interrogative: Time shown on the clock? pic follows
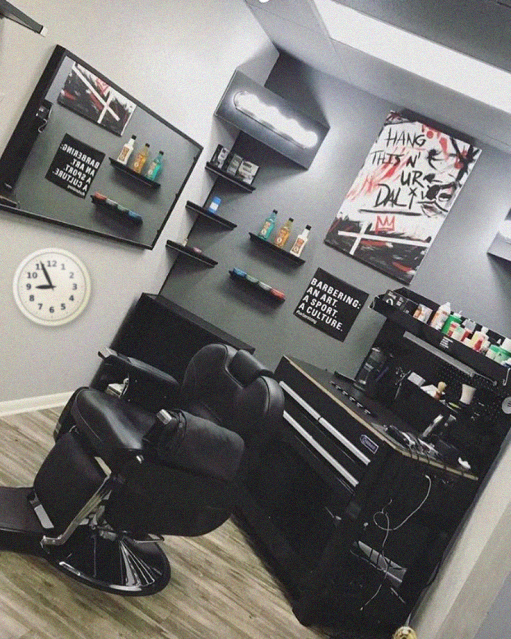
8:56
